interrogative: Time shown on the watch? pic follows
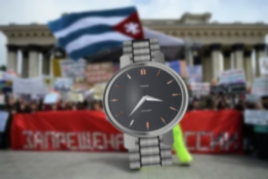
3:37
